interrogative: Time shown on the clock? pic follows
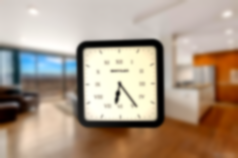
6:24
